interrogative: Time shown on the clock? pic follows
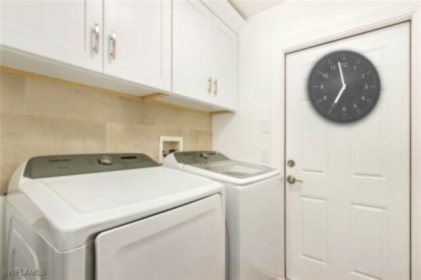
6:58
